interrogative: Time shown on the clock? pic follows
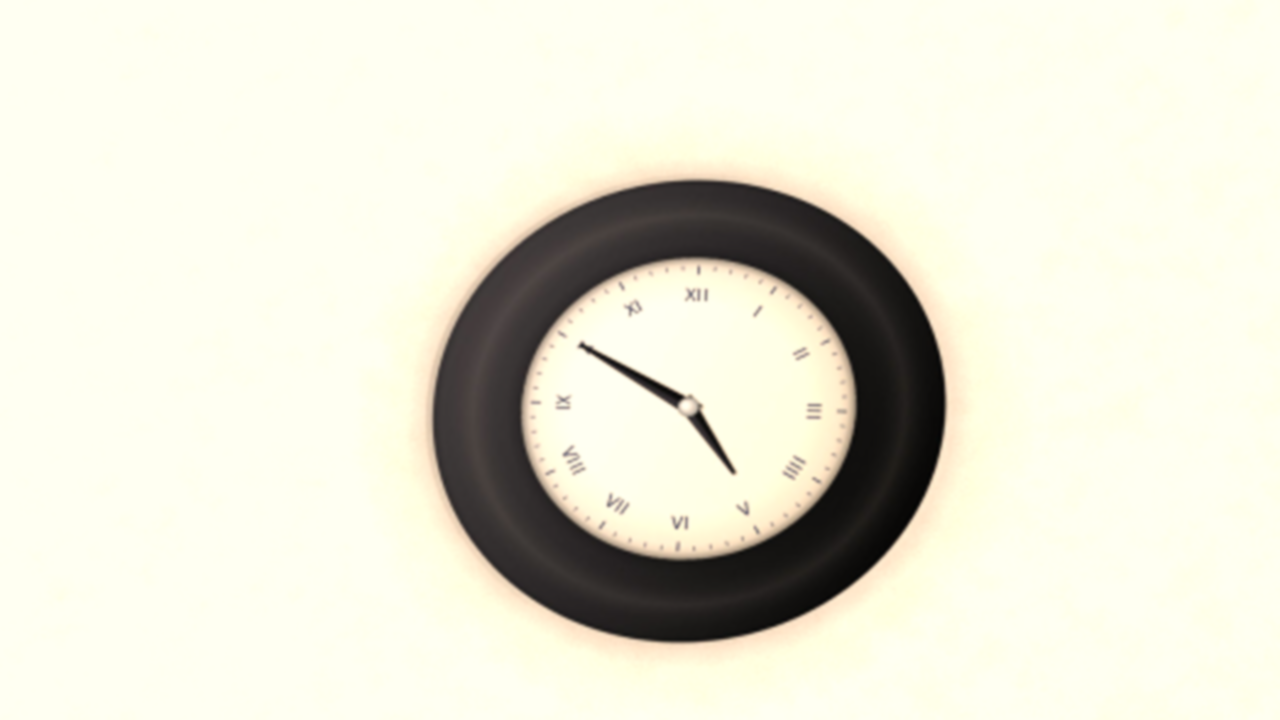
4:50
